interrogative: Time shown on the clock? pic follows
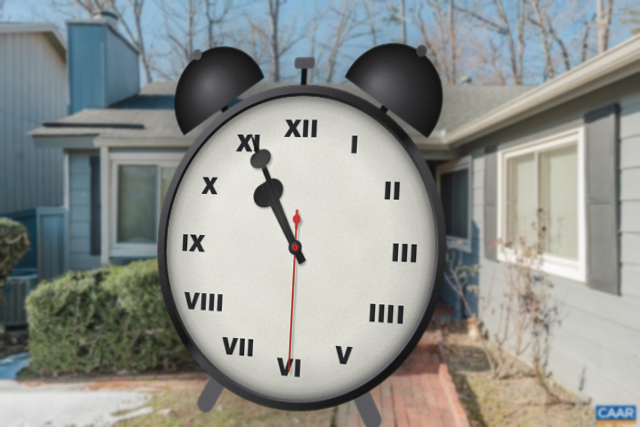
10:55:30
